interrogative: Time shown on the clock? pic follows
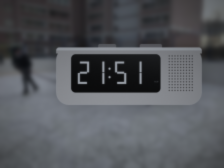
21:51
